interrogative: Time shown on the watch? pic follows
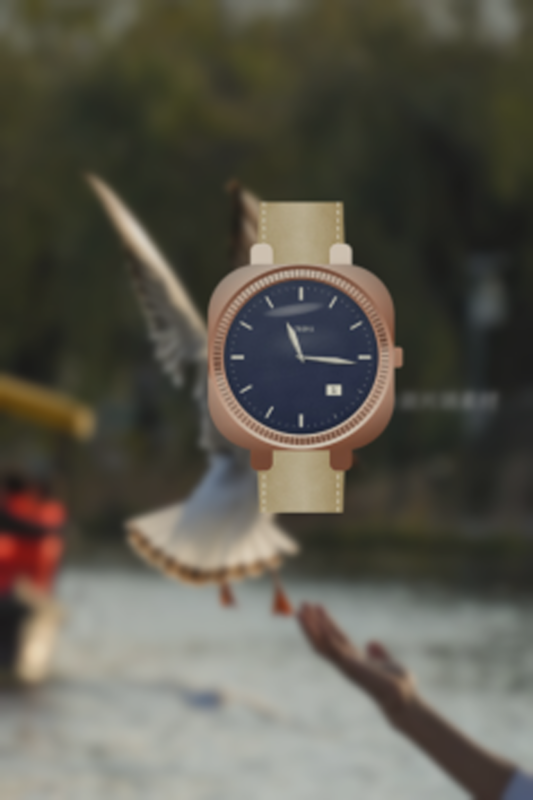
11:16
